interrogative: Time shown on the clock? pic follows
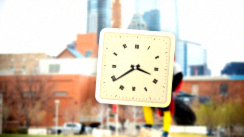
3:39
